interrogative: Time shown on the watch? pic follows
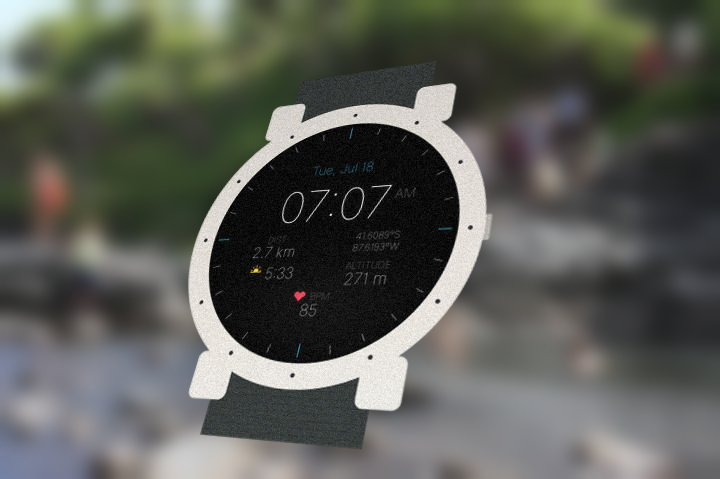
7:07
